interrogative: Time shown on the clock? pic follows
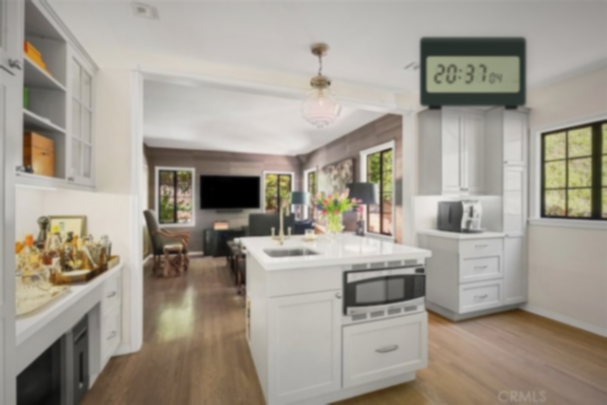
20:37
